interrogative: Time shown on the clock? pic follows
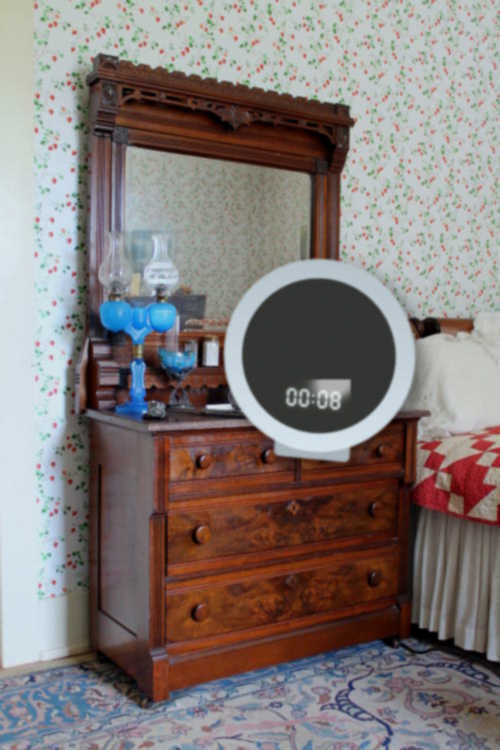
0:08
